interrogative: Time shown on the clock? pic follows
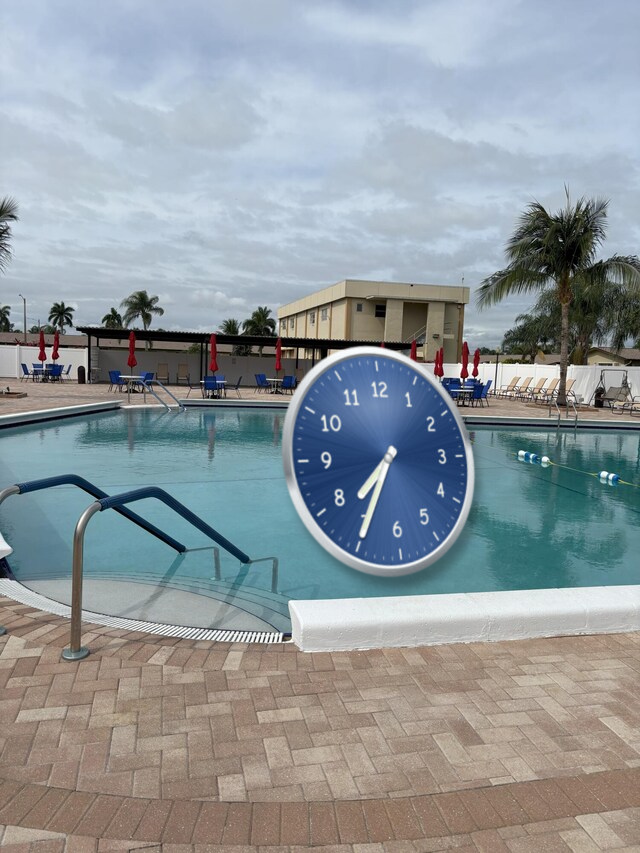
7:35
